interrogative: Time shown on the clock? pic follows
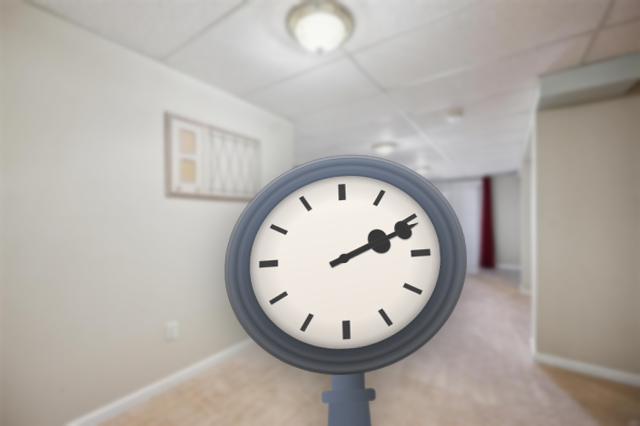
2:11
